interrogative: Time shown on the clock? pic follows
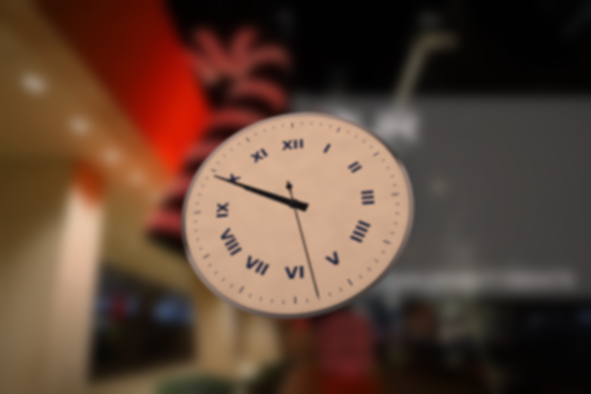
9:49:28
